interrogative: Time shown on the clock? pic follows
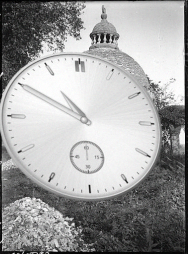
10:50
